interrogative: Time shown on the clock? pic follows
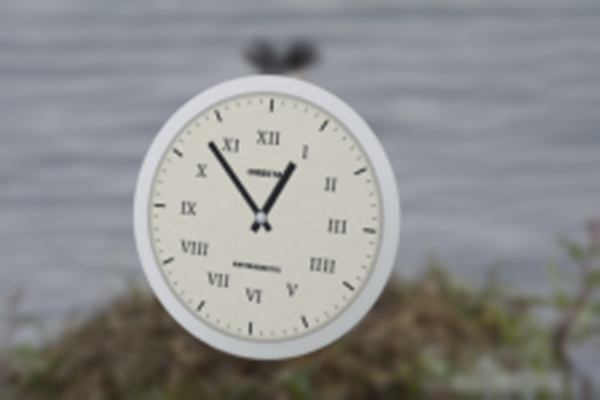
12:53
